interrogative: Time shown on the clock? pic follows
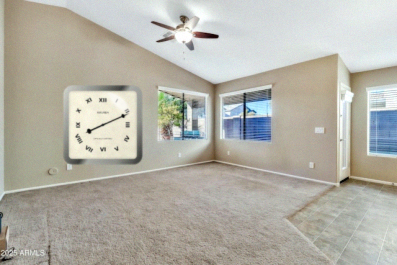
8:11
